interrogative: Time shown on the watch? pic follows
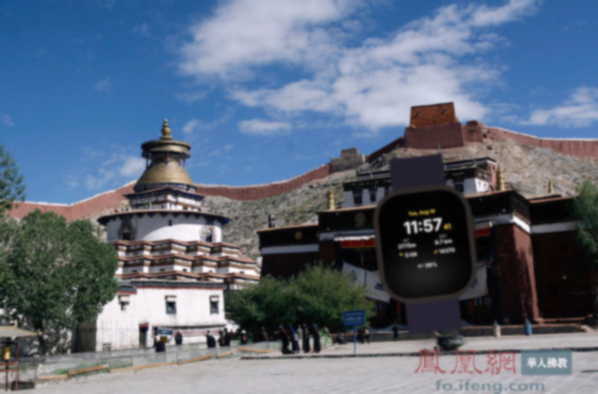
11:57
